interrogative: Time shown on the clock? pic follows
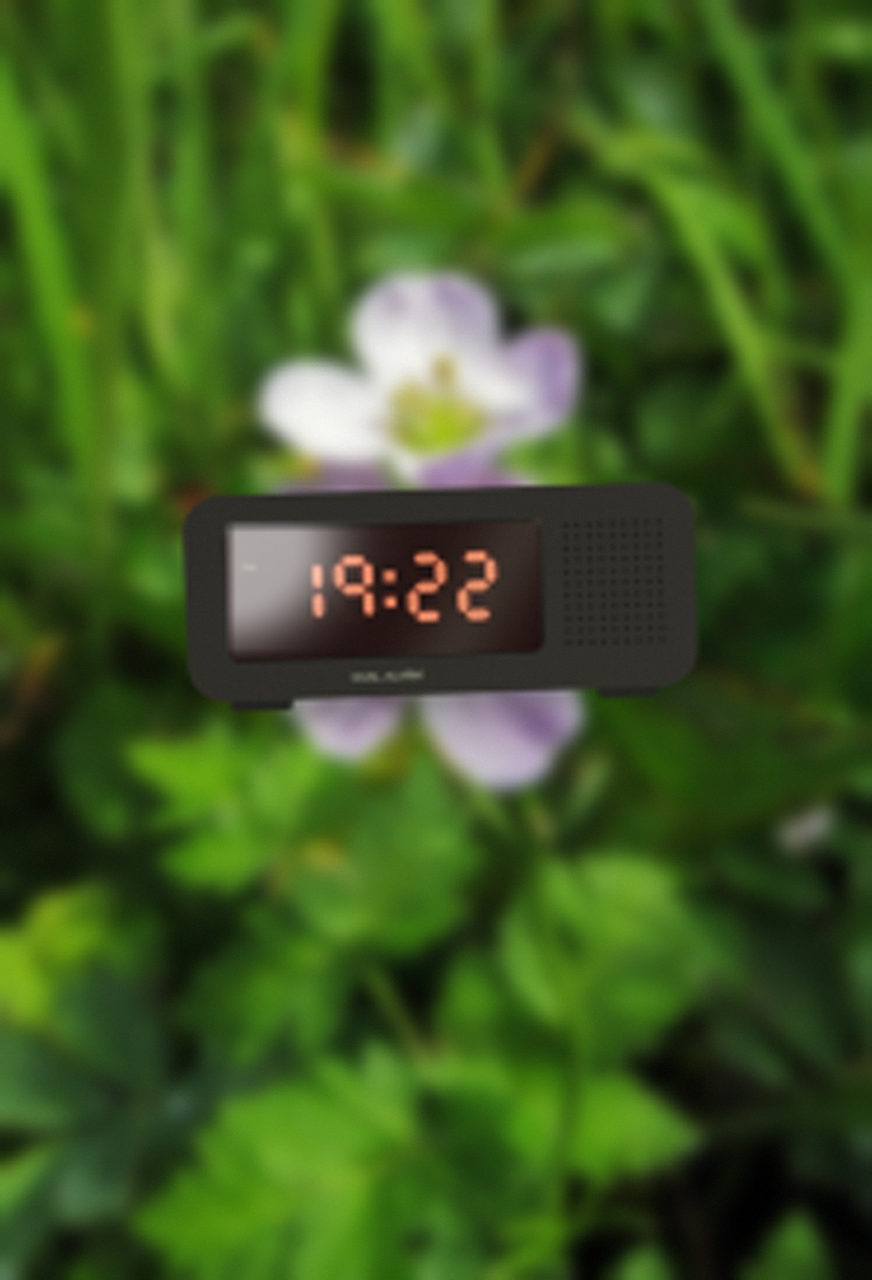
19:22
